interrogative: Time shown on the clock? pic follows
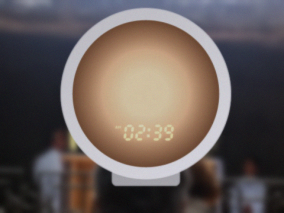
2:39
